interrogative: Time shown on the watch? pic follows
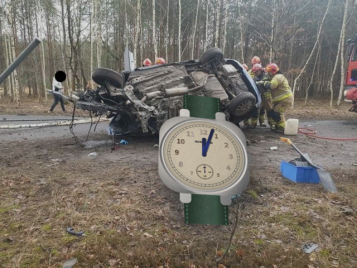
12:03
